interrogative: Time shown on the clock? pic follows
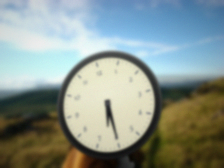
6:30
